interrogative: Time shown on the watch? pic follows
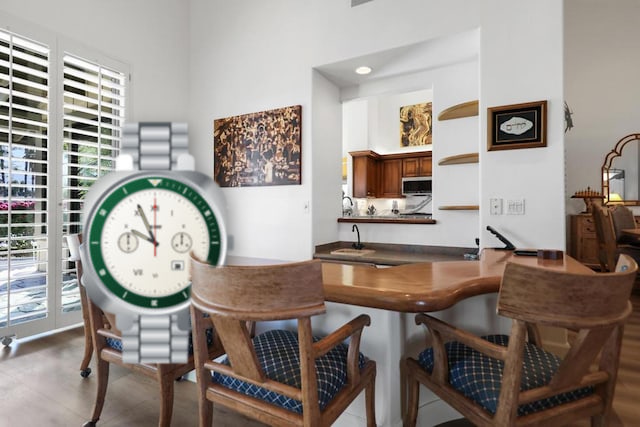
9:56
